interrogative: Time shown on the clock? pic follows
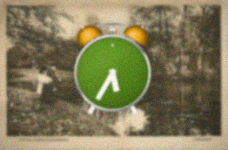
5:35
